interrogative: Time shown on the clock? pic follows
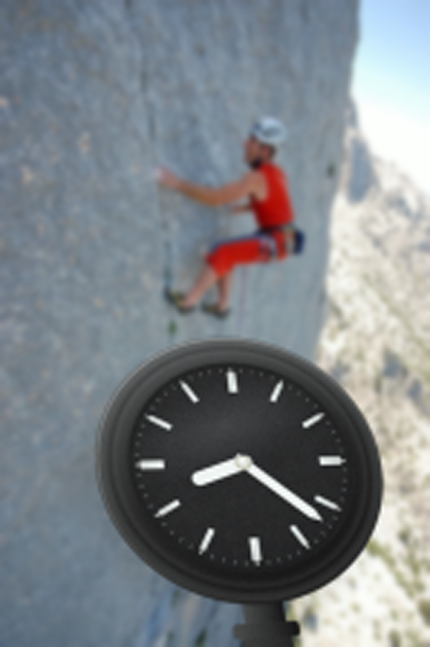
8:22
